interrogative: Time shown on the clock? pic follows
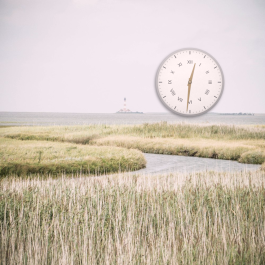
12:31
